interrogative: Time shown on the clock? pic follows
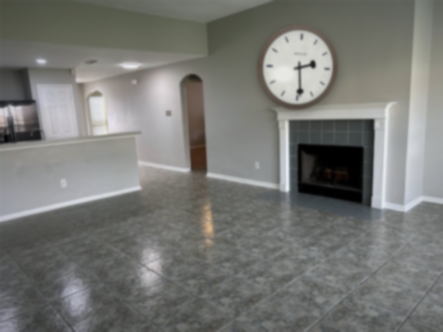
2:29
